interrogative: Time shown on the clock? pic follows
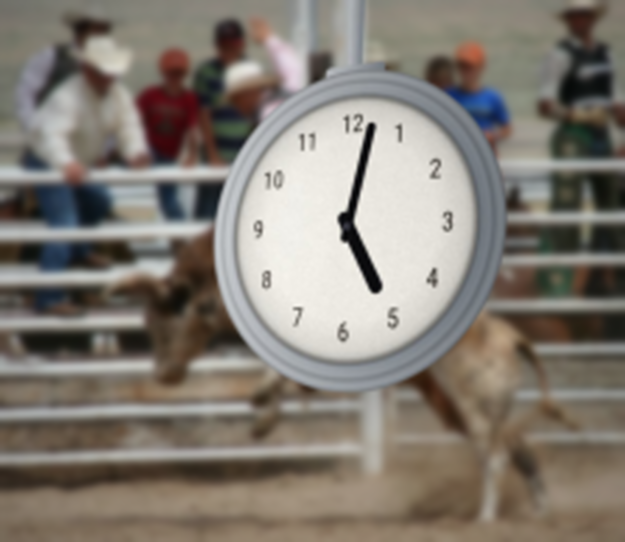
5:02
